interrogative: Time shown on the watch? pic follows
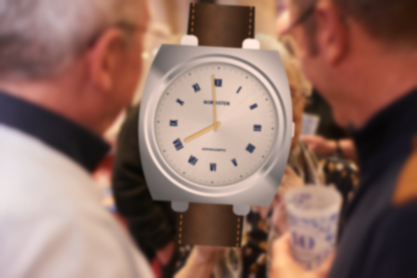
7:59
